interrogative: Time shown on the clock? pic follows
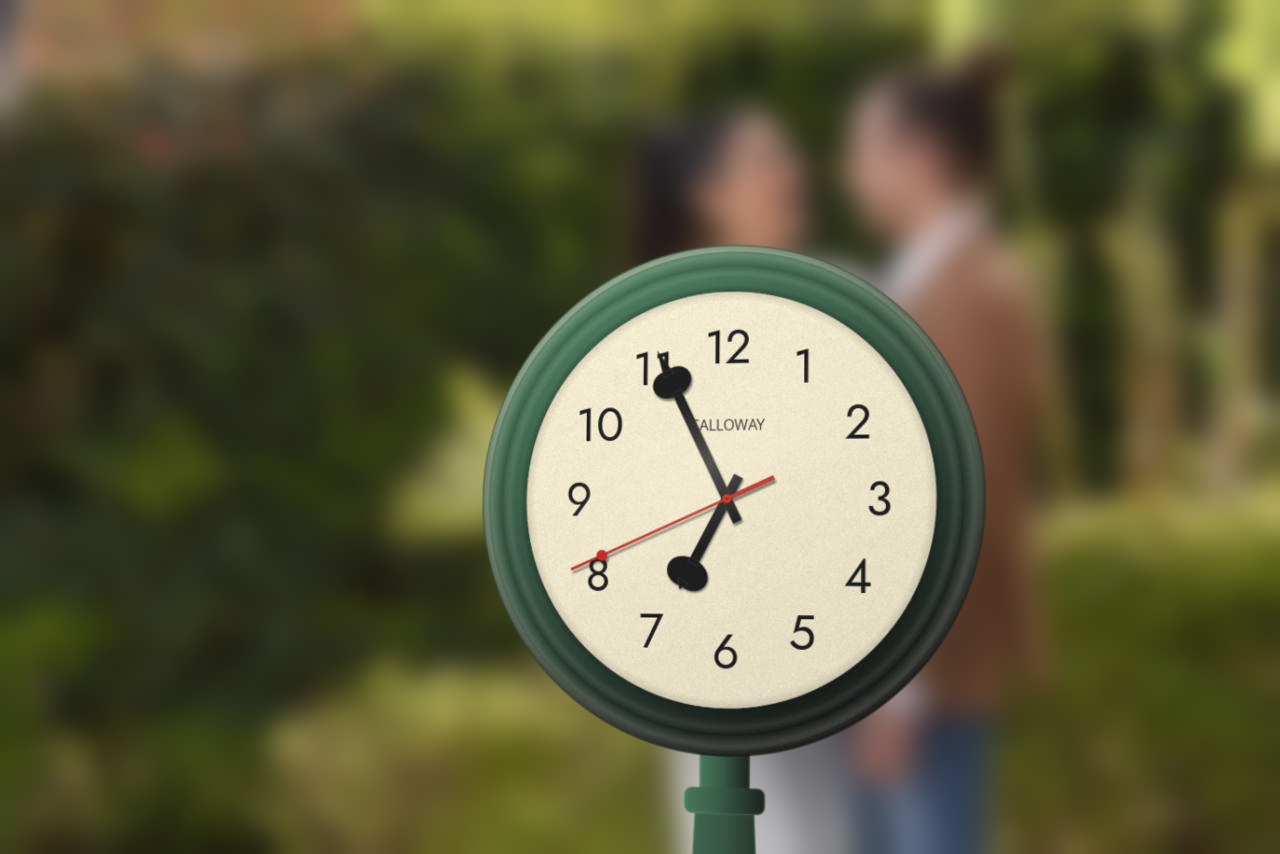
6:55:41
